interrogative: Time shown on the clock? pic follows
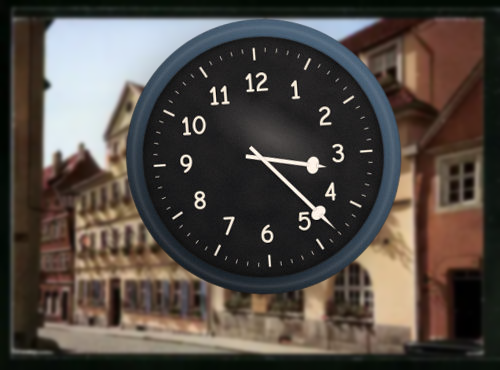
3:23
